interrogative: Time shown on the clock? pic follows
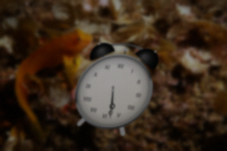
5:28
